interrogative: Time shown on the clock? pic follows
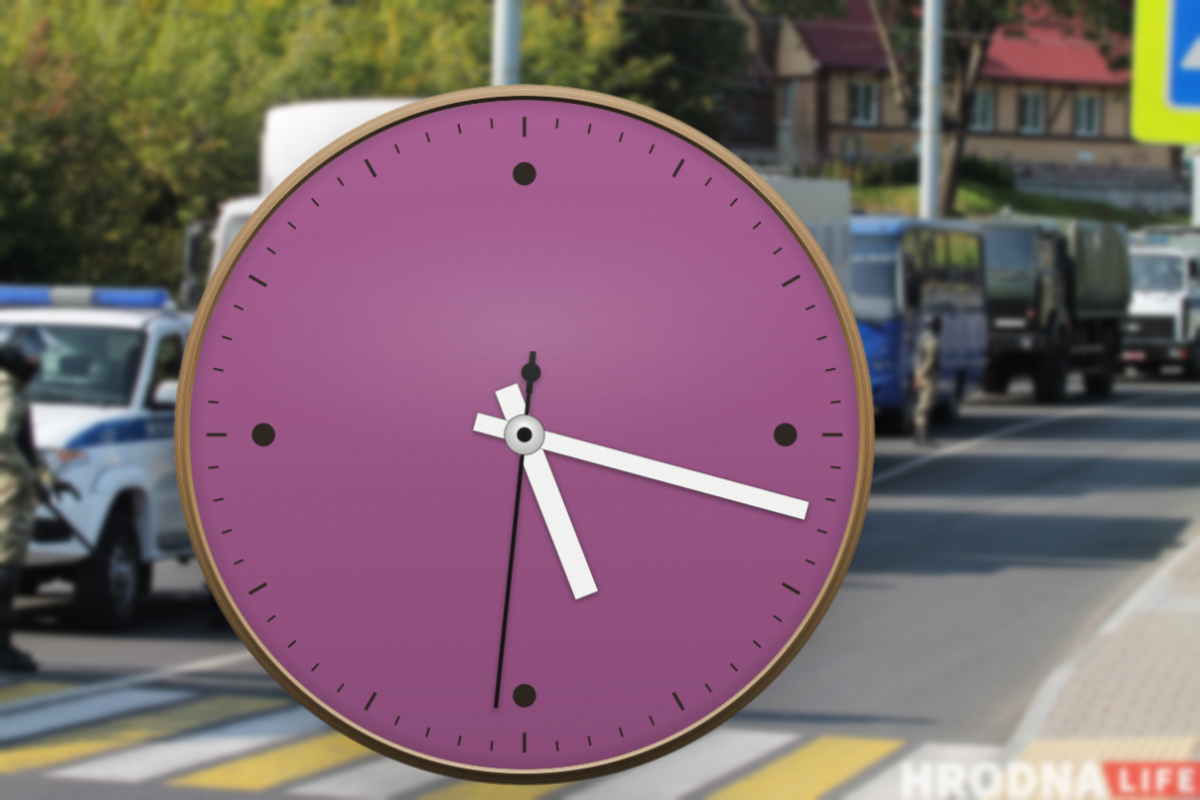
5:17:31
